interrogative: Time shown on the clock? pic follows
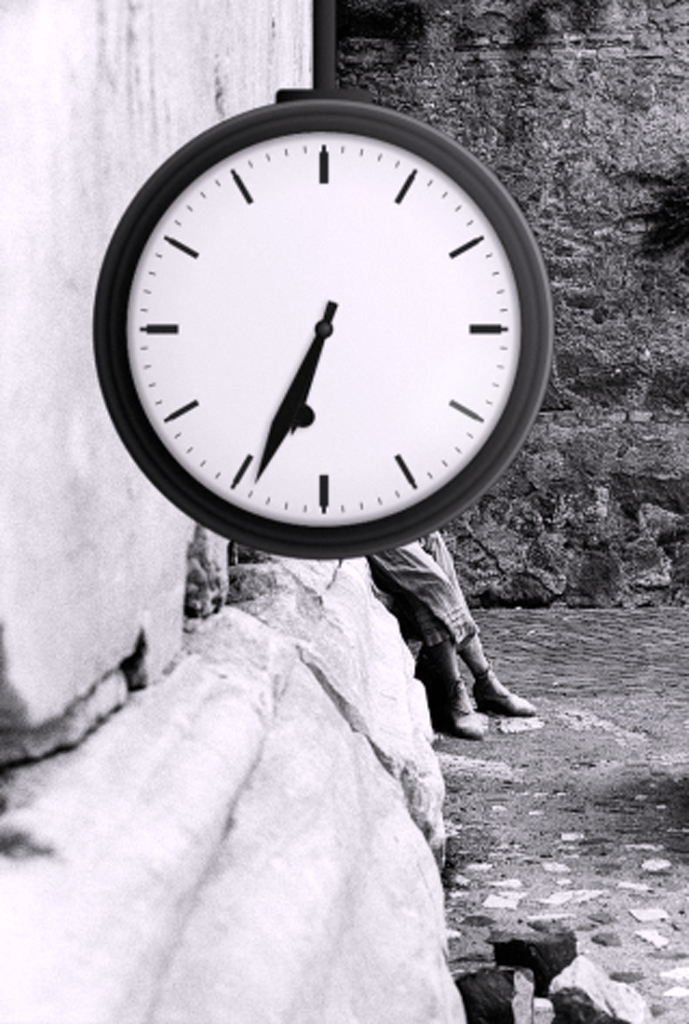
6:34
